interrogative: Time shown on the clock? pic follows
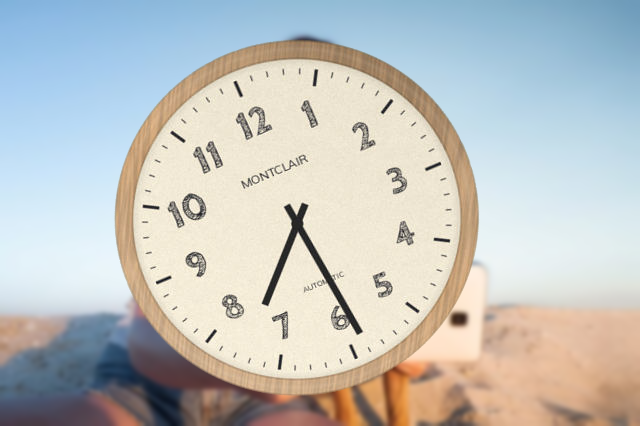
7:29
